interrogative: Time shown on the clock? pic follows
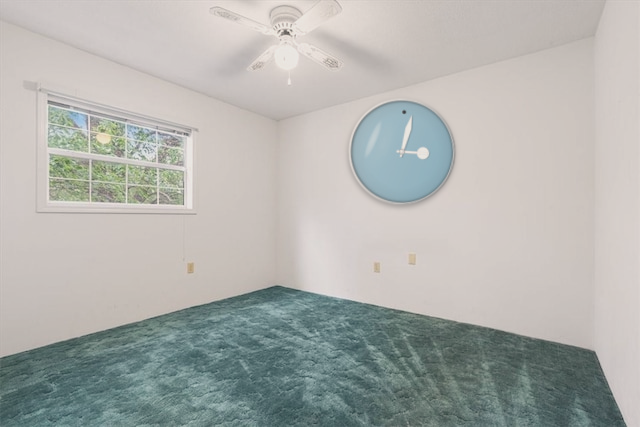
3:02
